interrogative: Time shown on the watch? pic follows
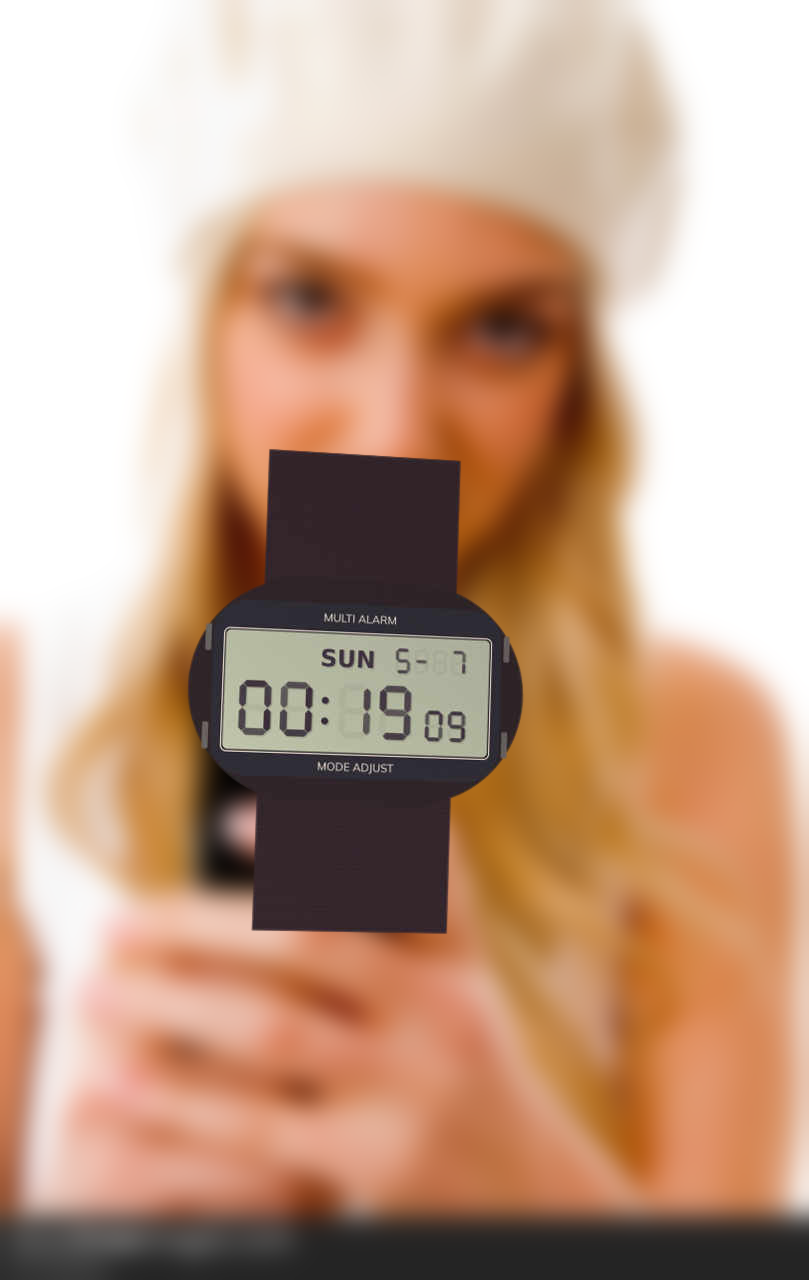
0:19:09
